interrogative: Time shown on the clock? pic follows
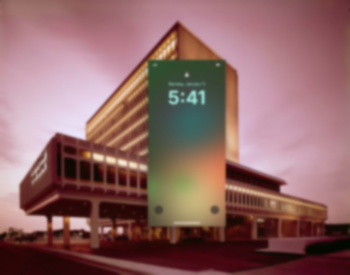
5:41
